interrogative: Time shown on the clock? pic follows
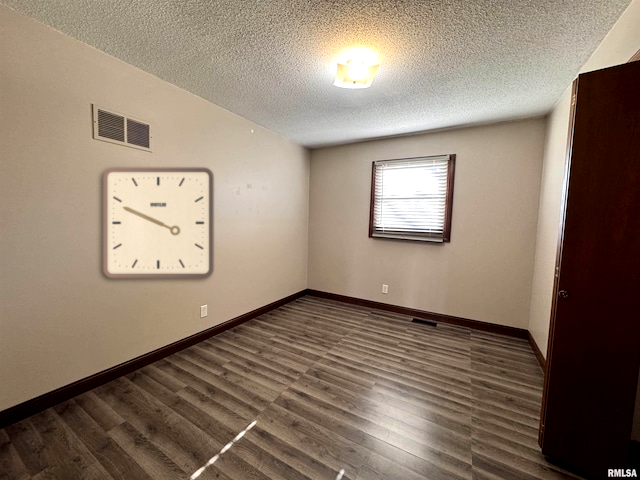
3:49
